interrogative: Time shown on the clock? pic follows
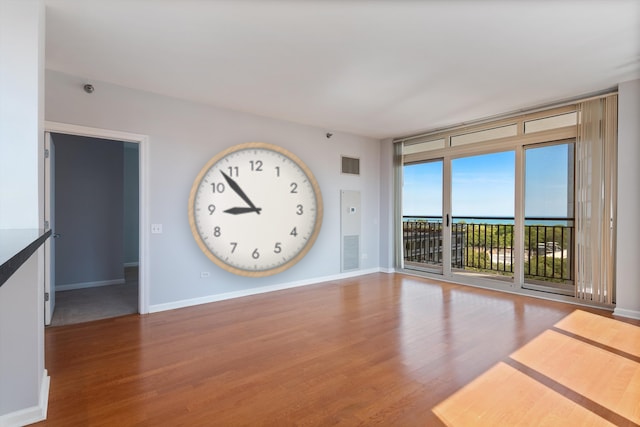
8:53
